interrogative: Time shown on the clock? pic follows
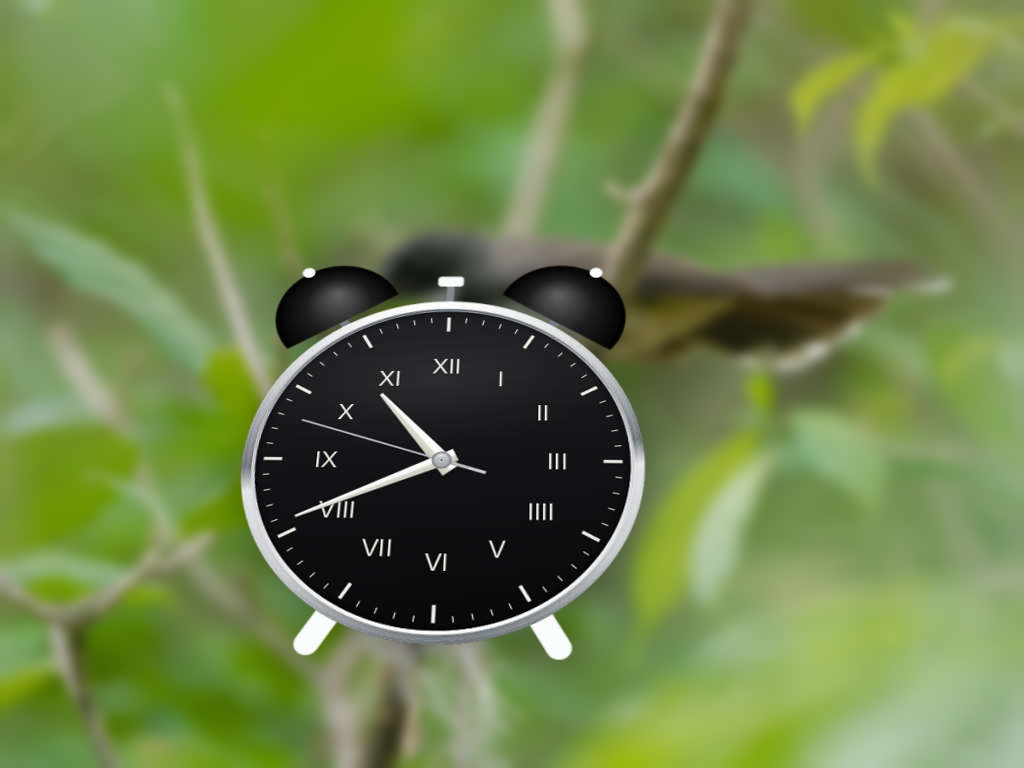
10:40:48
